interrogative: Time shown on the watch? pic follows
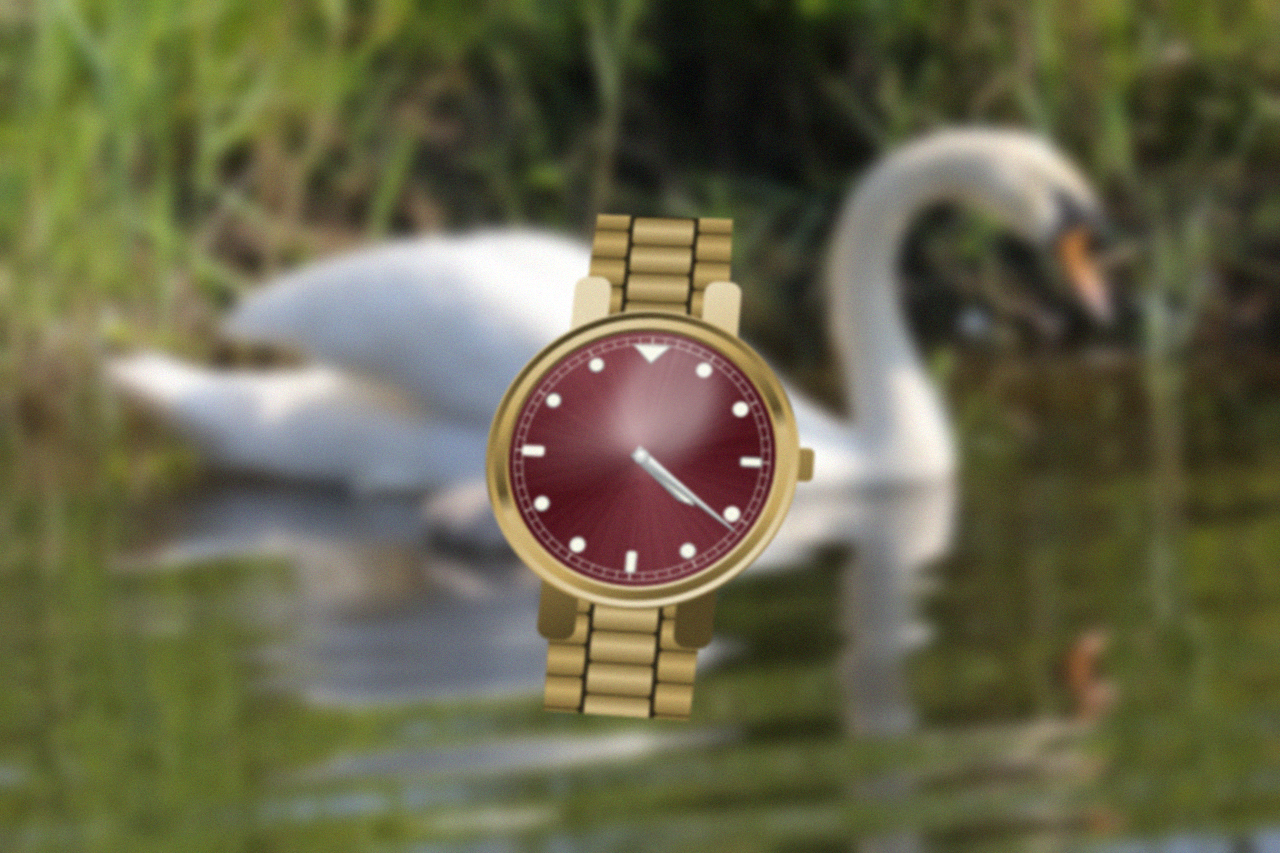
4:21
